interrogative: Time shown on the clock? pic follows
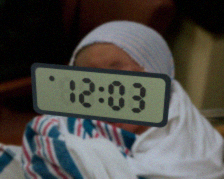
12:03
